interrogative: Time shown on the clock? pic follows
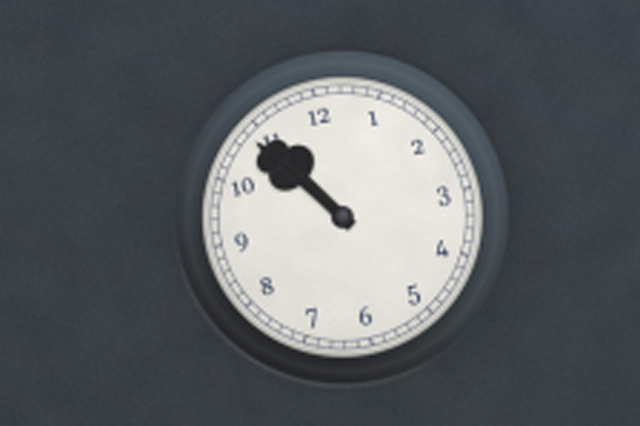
10:54
